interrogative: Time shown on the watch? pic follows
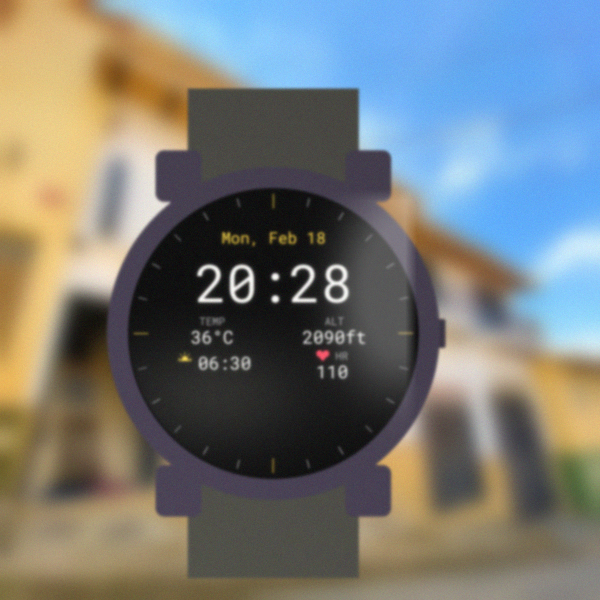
20:28
